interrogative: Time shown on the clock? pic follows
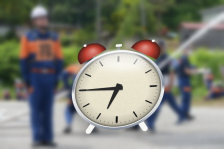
6:45
